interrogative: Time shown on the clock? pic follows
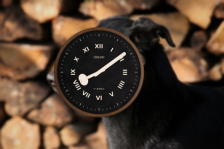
8:09
